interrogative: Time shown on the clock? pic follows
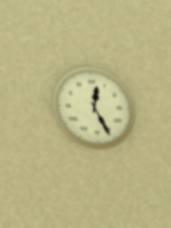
12:26
